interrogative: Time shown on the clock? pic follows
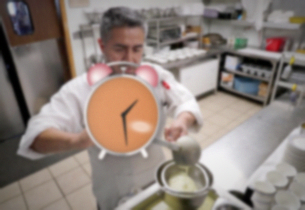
1:29
